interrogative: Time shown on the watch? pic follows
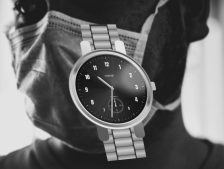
10:32
